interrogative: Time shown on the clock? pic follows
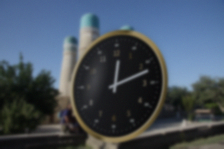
12:12
